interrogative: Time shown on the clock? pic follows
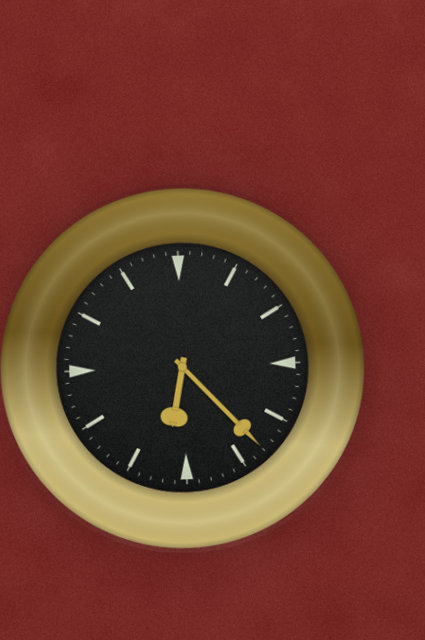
6:23
